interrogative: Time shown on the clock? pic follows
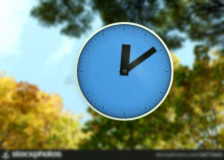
12:09
